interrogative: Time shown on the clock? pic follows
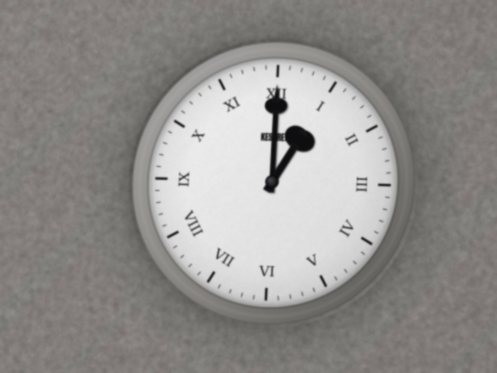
1:00
